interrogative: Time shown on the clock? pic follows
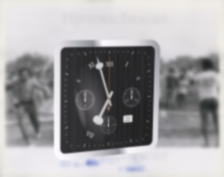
6:57
